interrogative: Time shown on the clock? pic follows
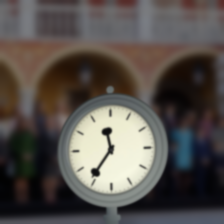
11:36
